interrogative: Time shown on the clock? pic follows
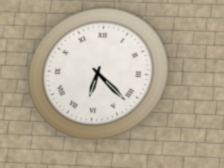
6:22
